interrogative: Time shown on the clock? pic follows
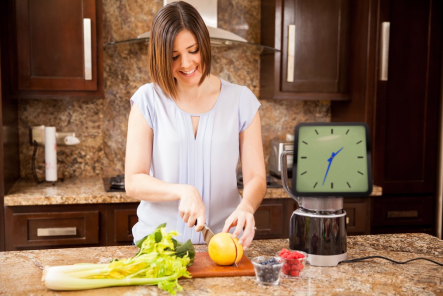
1:33
